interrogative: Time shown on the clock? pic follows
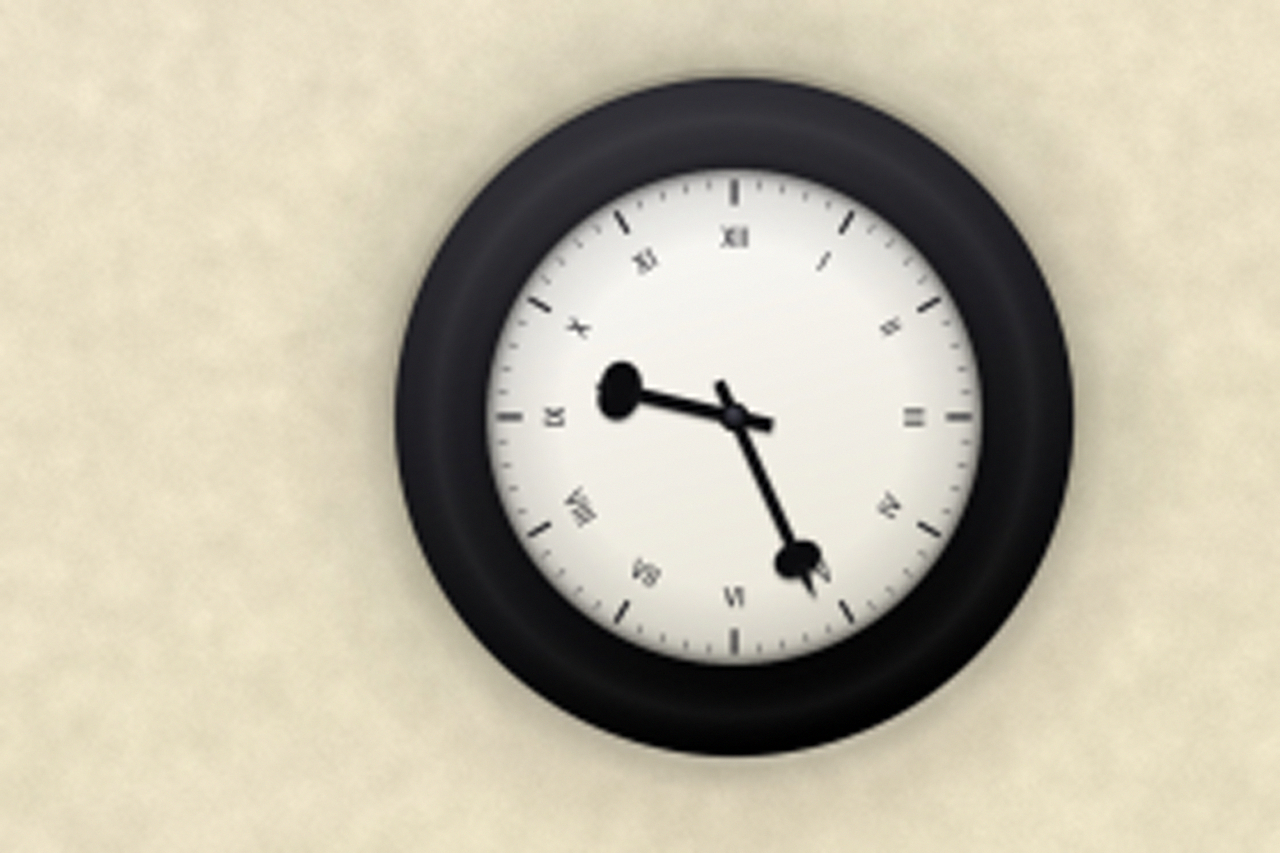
9:26
